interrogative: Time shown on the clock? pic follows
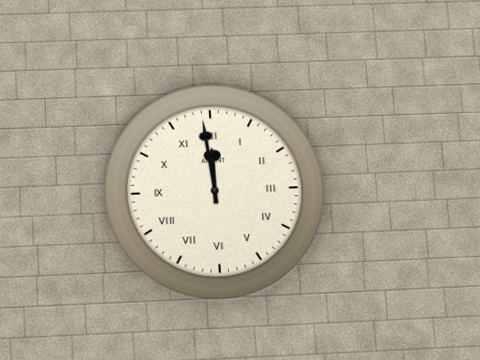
11:59
